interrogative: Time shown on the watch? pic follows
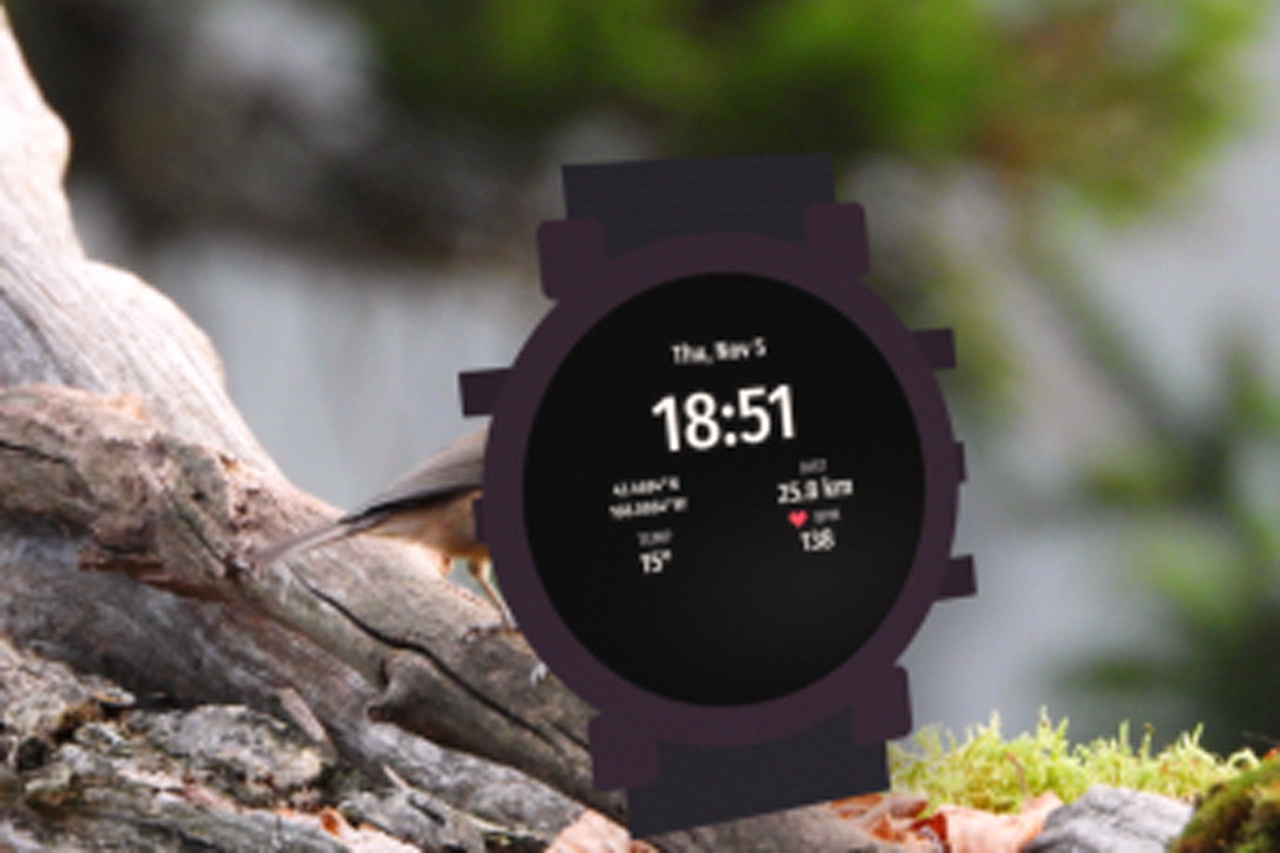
18:51
